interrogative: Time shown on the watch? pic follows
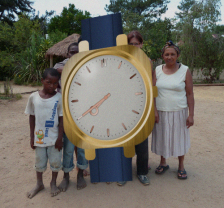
7:40
